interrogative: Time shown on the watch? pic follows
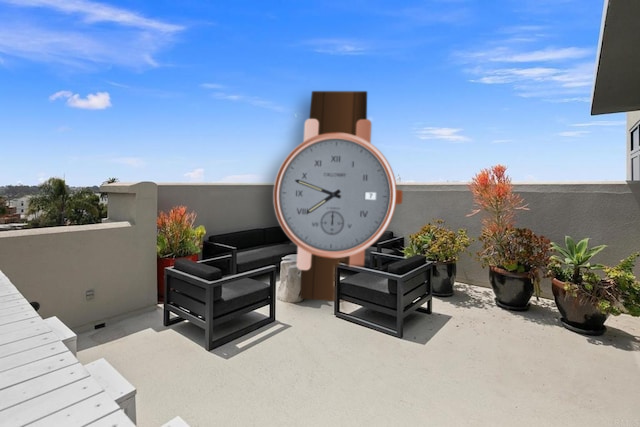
7:48
